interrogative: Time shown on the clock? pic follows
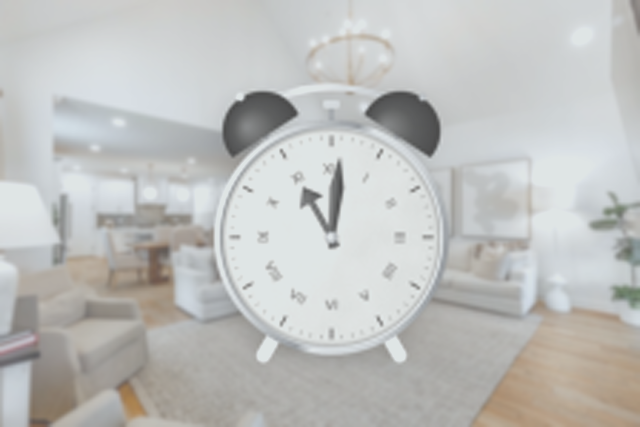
11:01
